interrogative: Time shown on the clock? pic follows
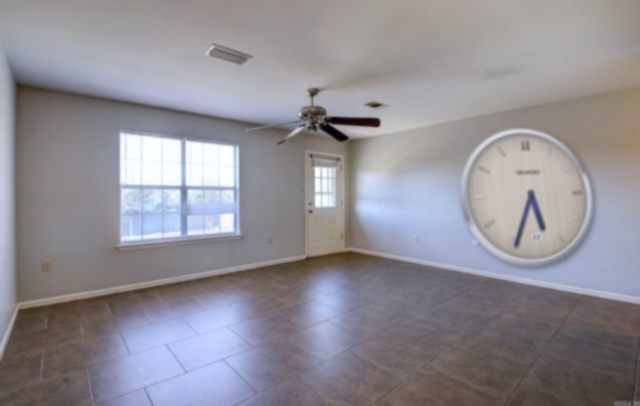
5:34
